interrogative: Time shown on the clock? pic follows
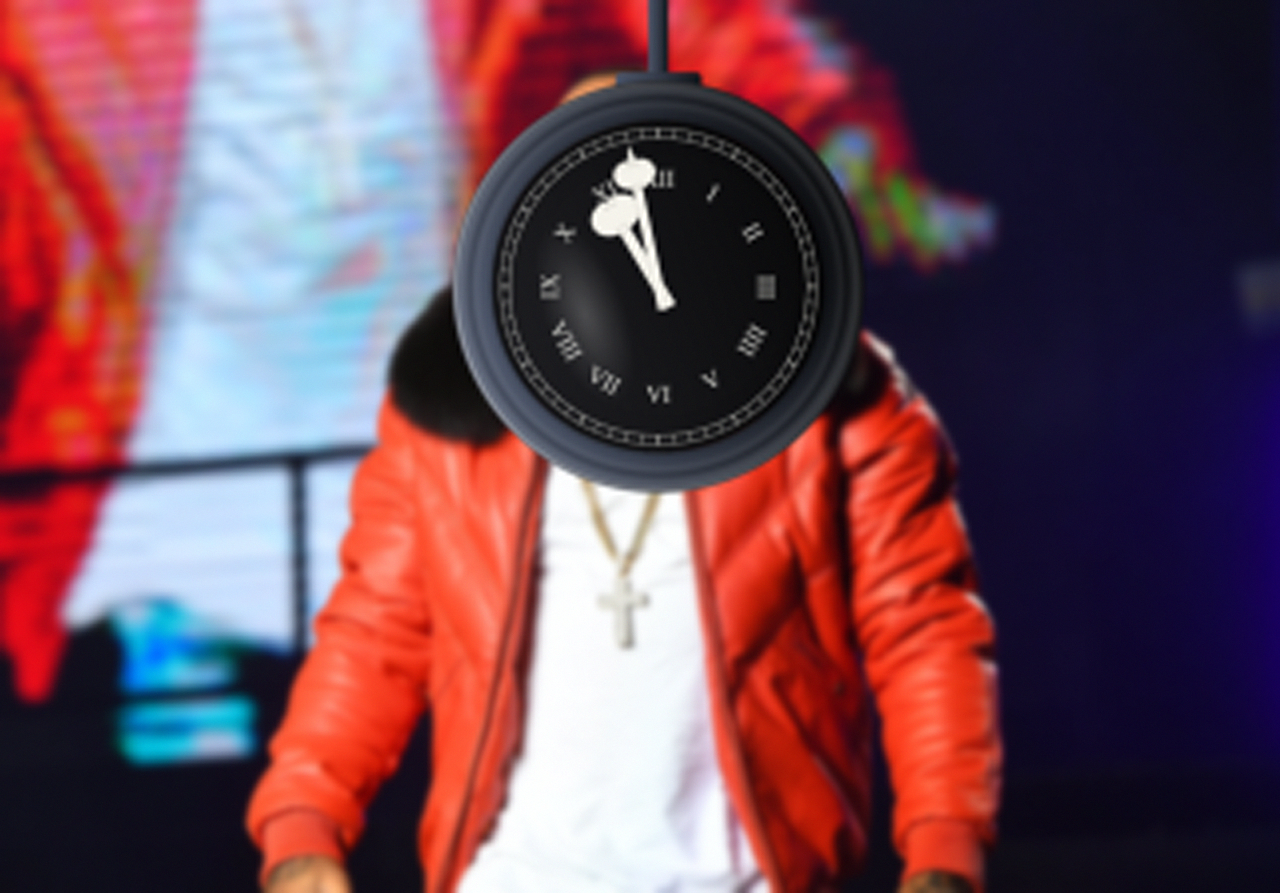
10:58
